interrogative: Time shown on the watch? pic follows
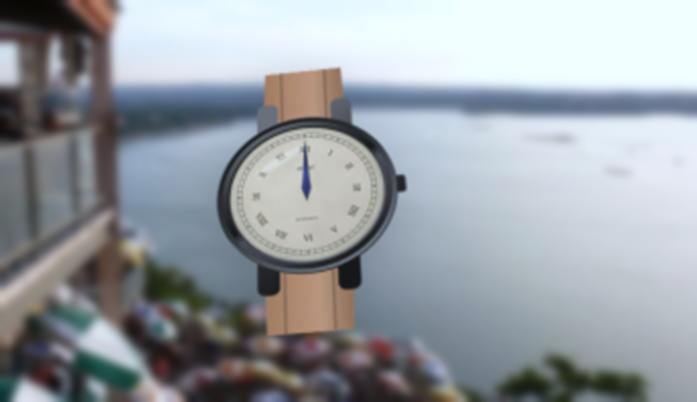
12:00
